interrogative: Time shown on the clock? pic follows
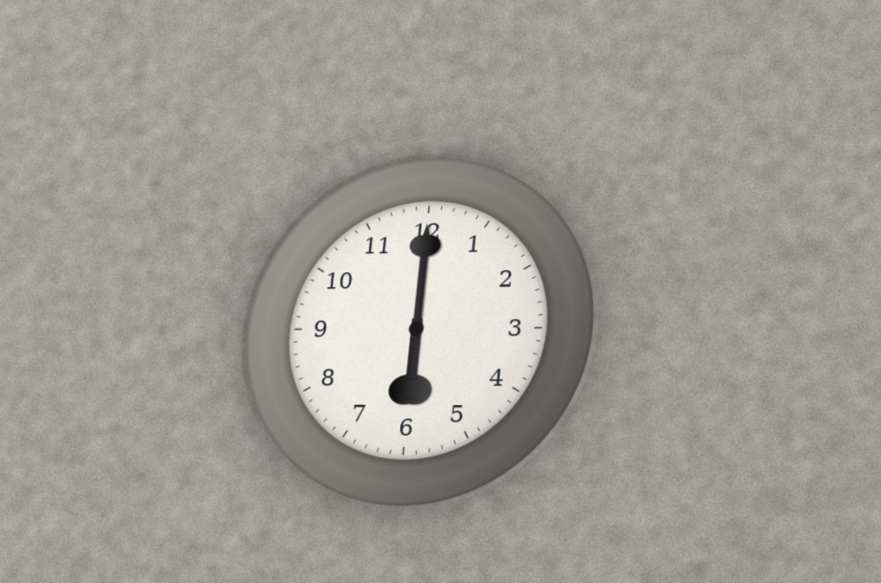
6:00
